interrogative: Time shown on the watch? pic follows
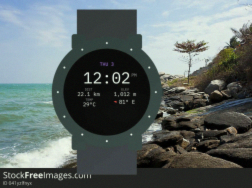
12:02
